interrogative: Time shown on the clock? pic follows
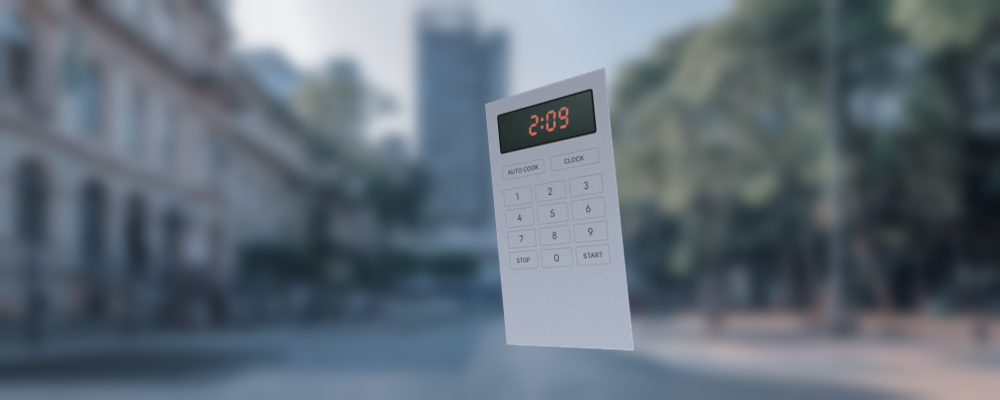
2:09
